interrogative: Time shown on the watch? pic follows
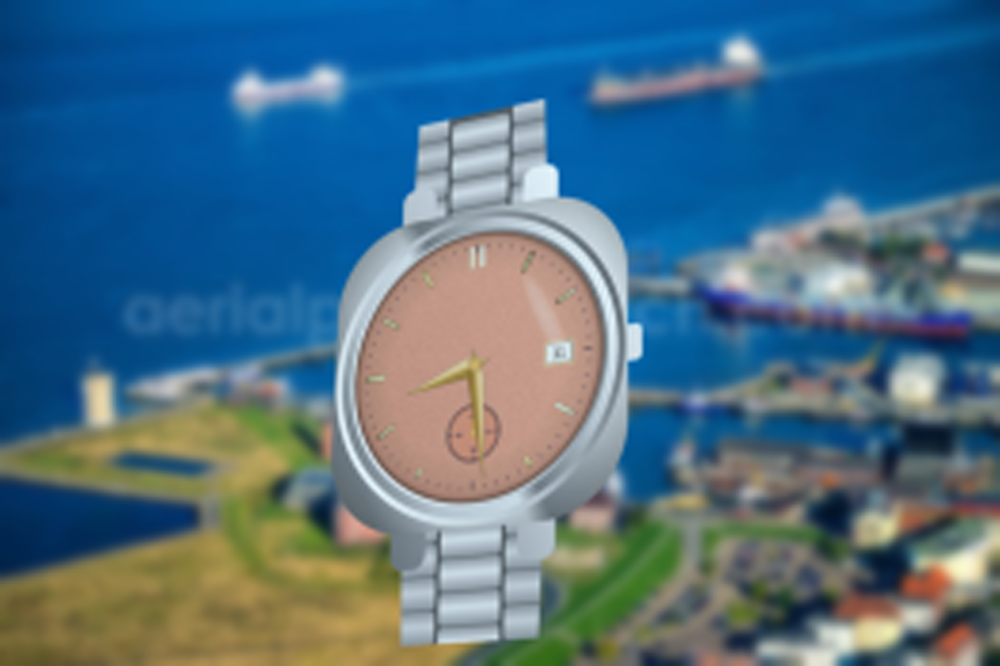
8:29
